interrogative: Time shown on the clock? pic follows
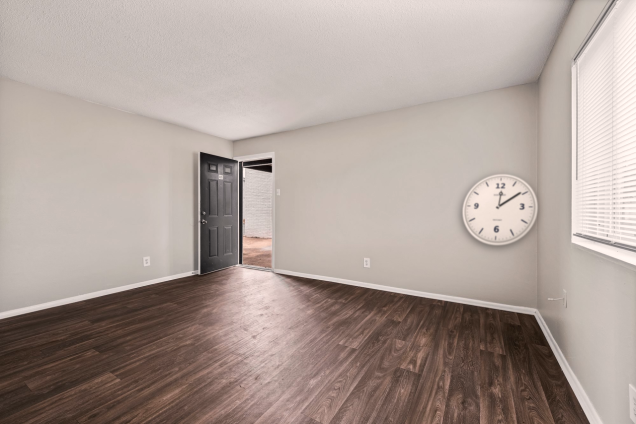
12:09
